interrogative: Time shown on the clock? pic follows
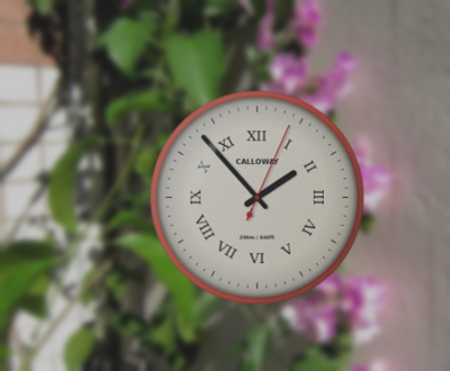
1:53:04
